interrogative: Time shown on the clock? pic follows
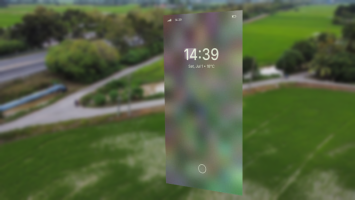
14:39
